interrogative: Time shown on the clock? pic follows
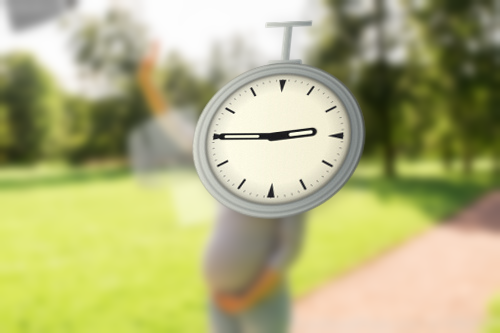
2:45
